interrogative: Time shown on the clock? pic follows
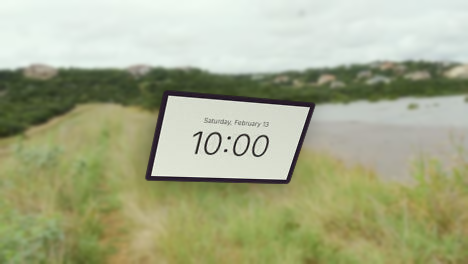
10:00
